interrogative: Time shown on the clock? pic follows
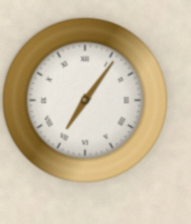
7:06
